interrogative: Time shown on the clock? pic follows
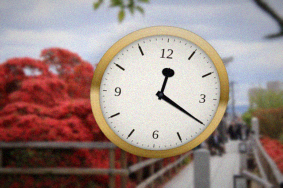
12:20
